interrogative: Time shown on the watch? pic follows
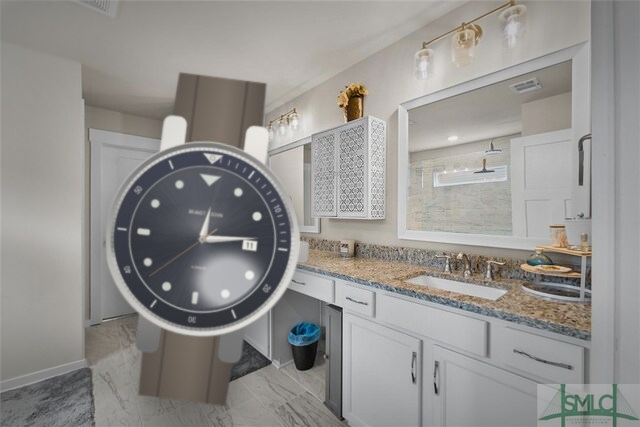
12:13:38
